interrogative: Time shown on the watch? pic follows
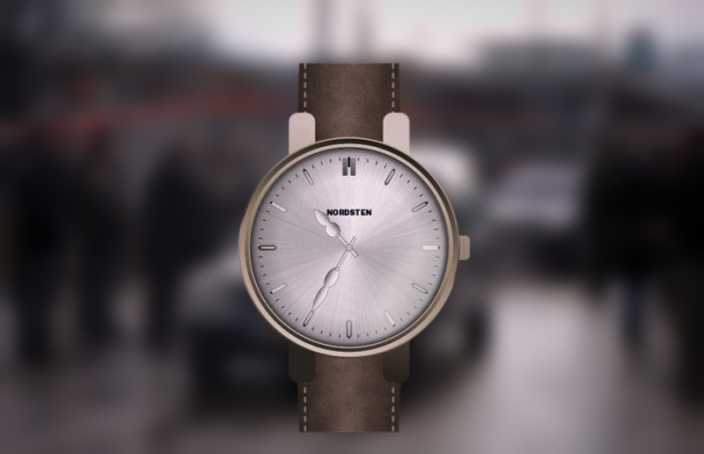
10:35
